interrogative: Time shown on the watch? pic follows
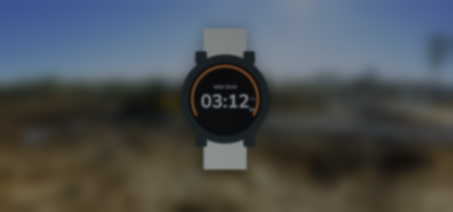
3:12
